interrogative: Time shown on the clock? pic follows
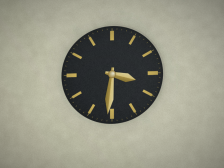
3:31
